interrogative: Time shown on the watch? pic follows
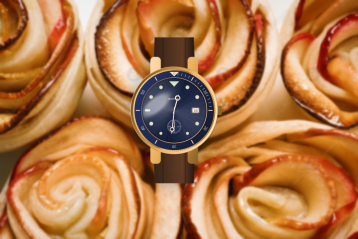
12:31
